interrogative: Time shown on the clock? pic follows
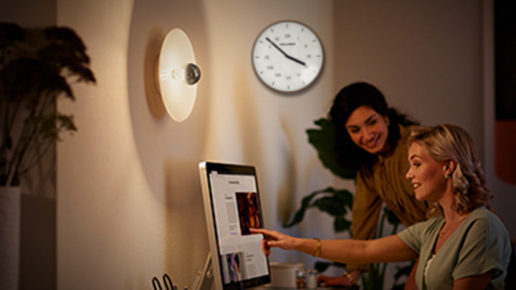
3:52
